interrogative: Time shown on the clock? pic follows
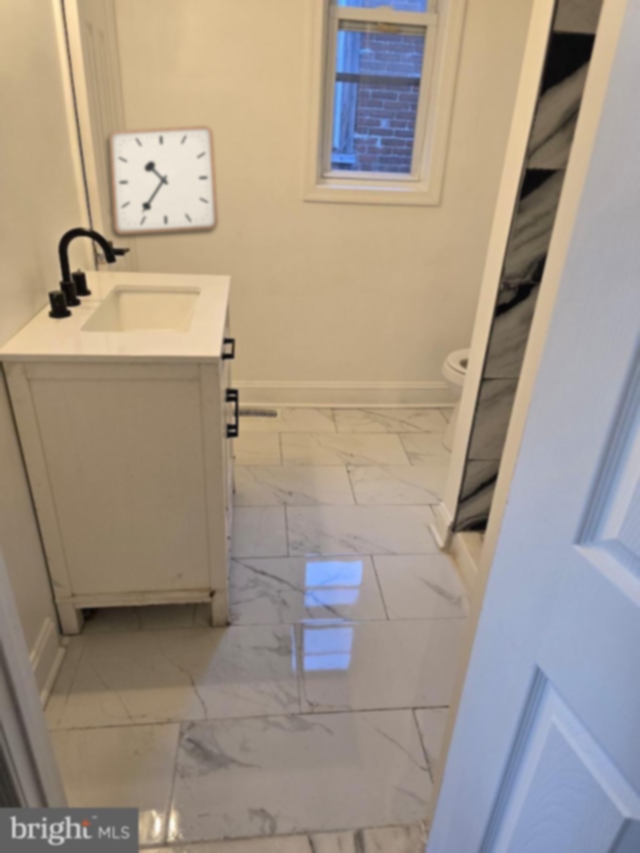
10:36
